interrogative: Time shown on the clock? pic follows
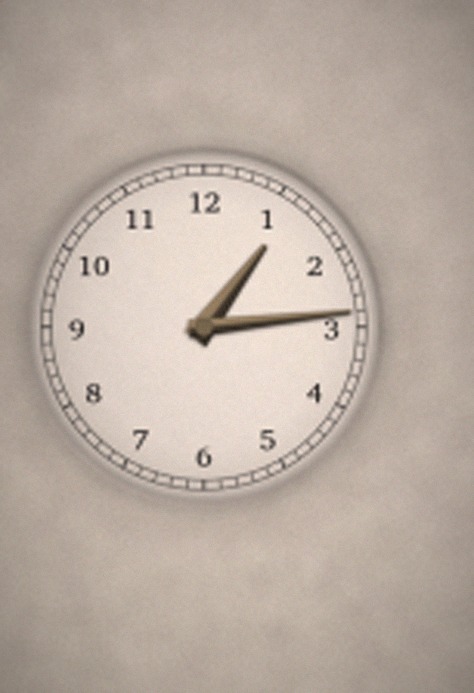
1:14
